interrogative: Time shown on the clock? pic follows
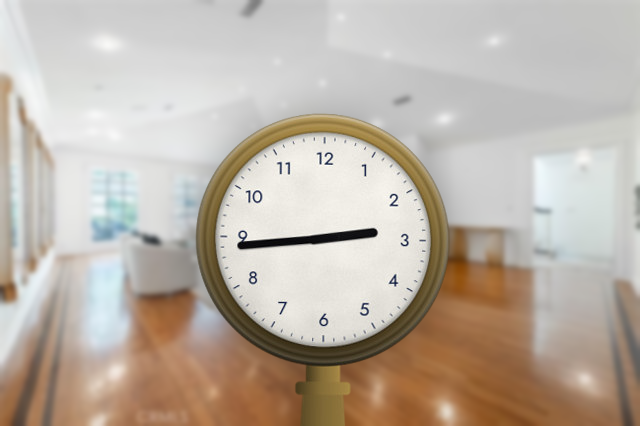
2:44
